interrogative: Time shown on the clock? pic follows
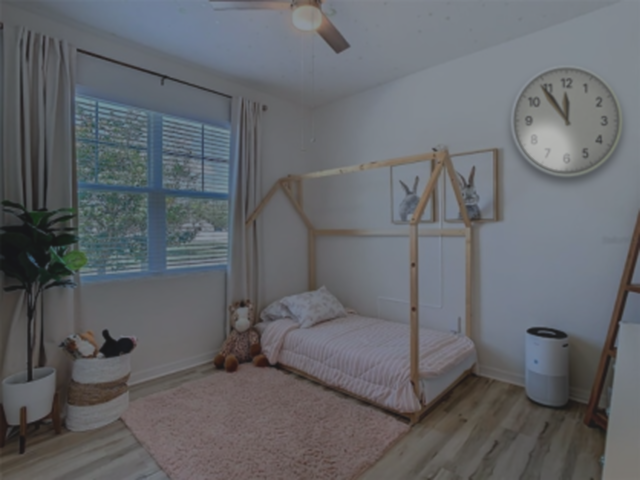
11:54
